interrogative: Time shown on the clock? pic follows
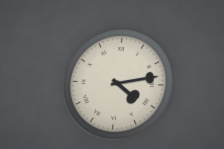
4:13
